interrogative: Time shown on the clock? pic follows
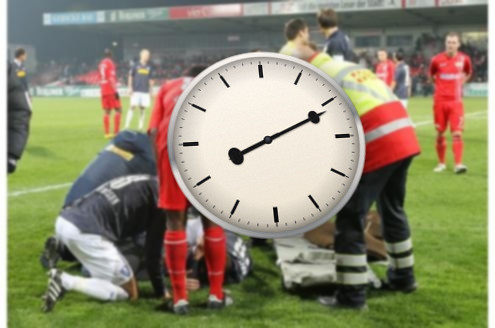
8:11
